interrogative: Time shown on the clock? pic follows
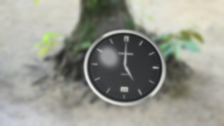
5:00
